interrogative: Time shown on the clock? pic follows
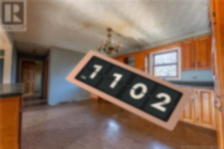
11:02
